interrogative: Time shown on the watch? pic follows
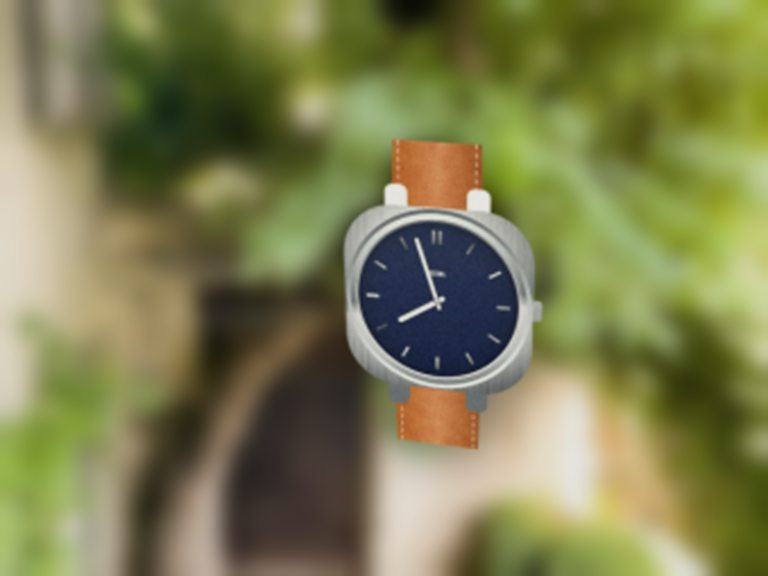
7:57
